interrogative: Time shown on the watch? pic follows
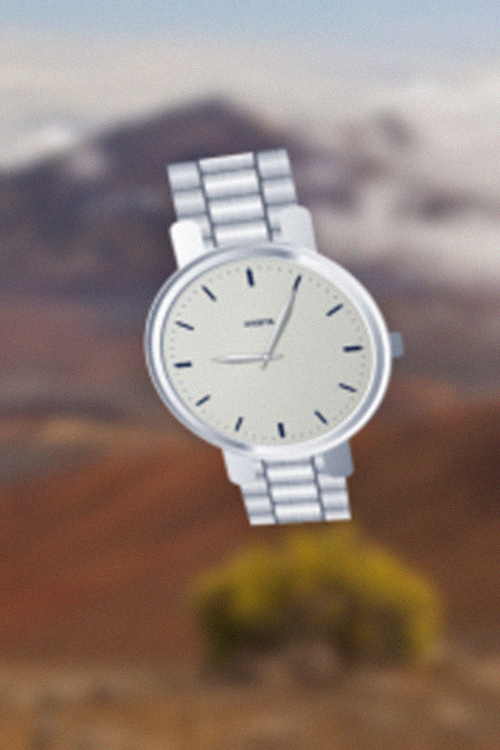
9:05
